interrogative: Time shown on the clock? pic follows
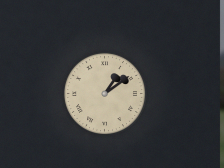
1:09
